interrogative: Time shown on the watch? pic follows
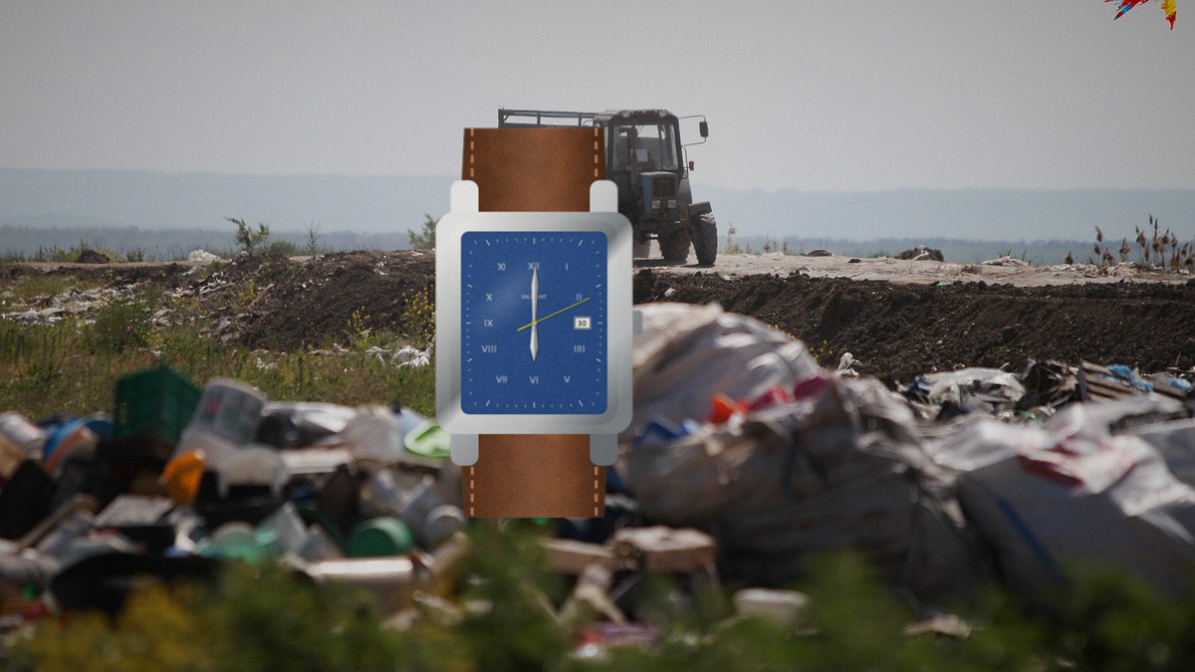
6:00:11
